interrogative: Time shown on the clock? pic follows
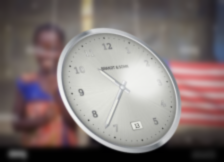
10:37
